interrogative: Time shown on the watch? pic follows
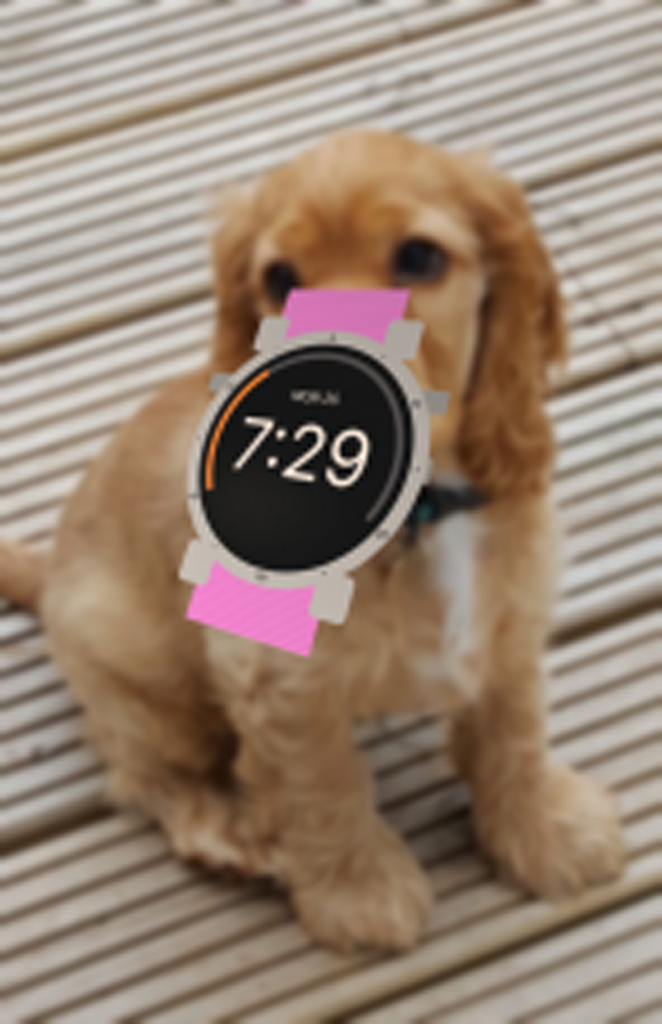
7:29
